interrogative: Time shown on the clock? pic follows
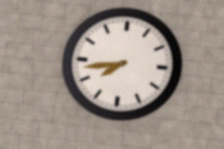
7:43
